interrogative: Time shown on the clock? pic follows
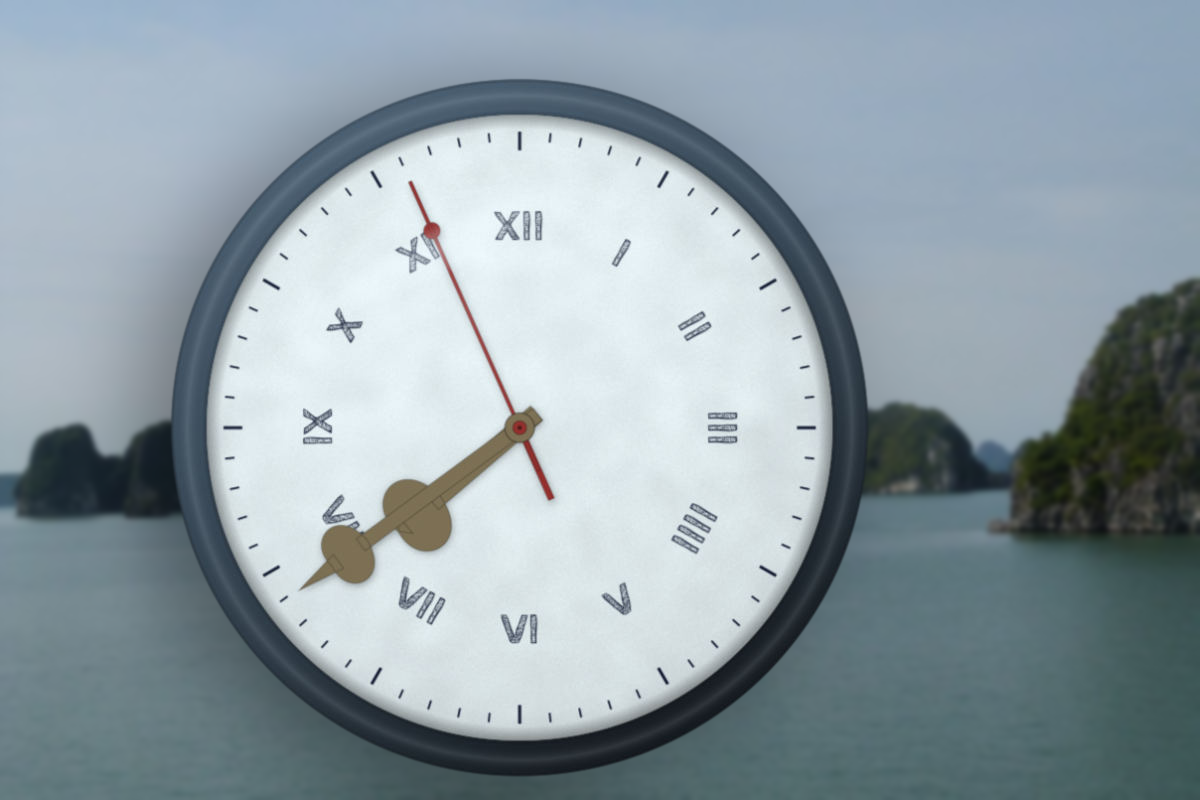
7:38:56
